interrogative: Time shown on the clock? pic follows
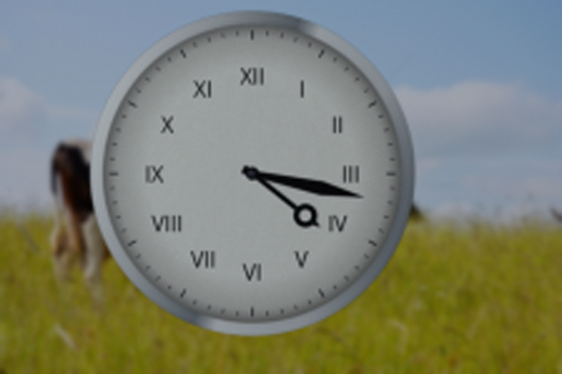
4:17
